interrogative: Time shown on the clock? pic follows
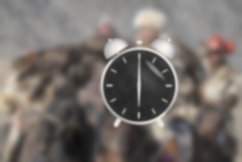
6:00
